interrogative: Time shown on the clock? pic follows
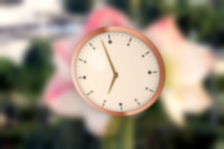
6:58
